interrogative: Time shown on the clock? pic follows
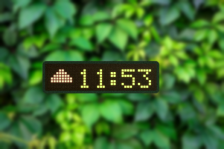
11:53
